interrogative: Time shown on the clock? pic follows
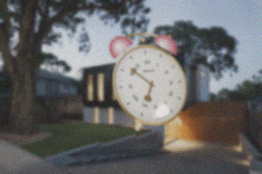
6:52
